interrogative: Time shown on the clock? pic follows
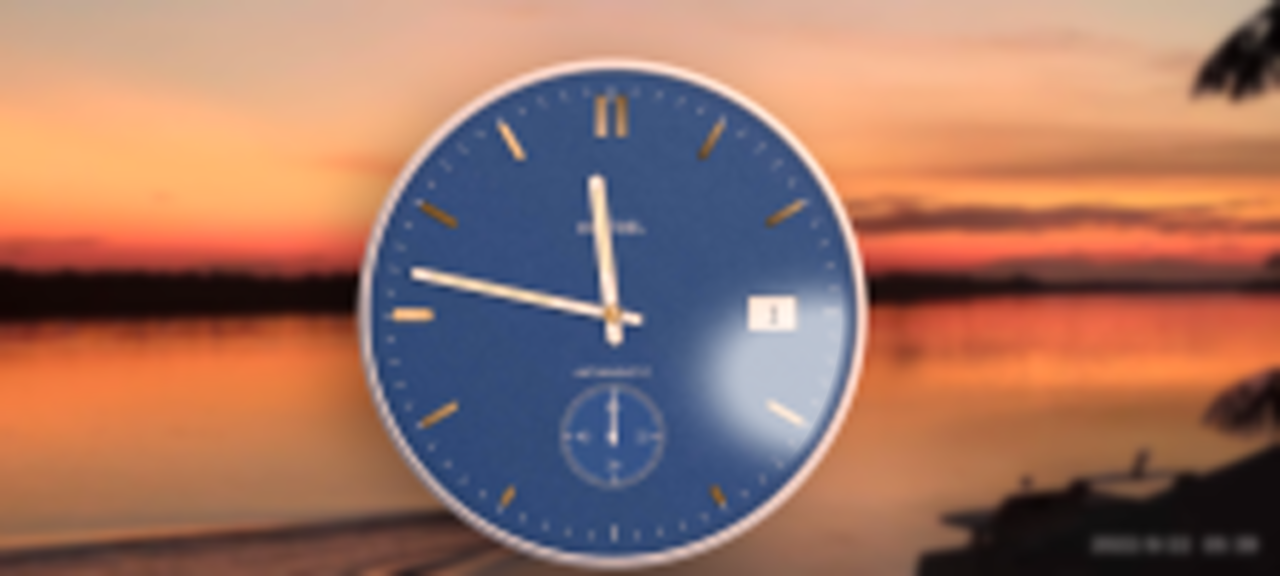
11:47
